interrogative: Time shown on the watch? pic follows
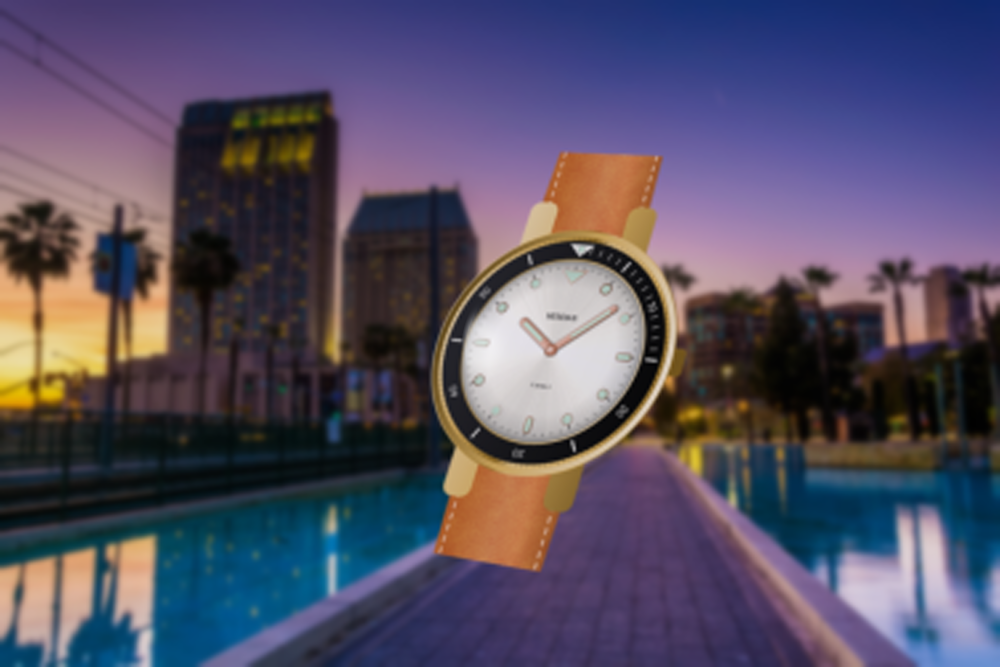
10:08
